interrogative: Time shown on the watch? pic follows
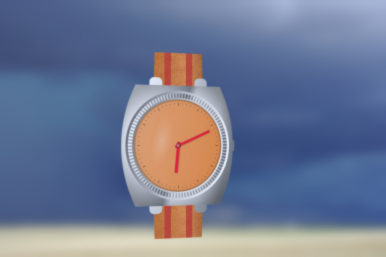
6:11
